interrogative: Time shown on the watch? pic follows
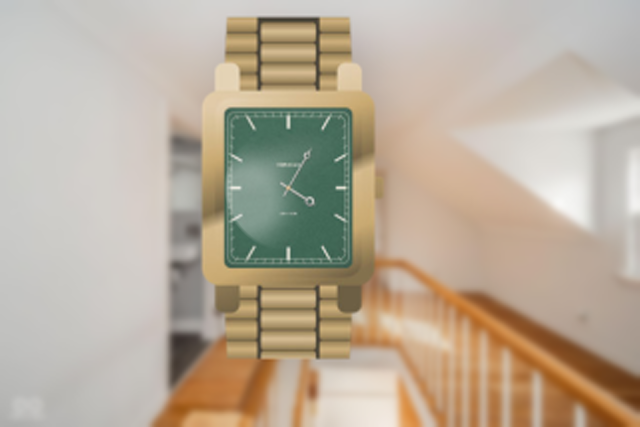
4:05
